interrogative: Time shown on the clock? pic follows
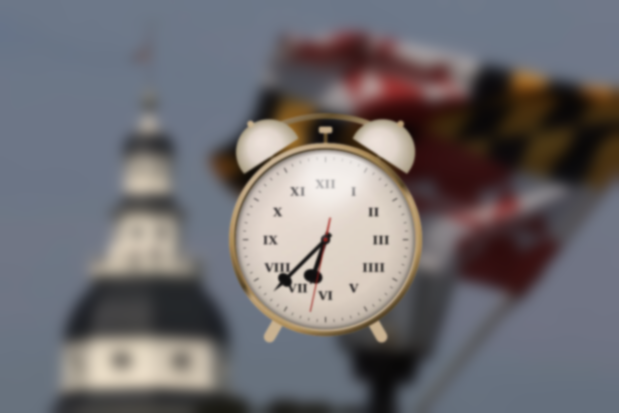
6:37:32
